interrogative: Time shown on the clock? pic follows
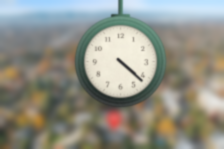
4:22
